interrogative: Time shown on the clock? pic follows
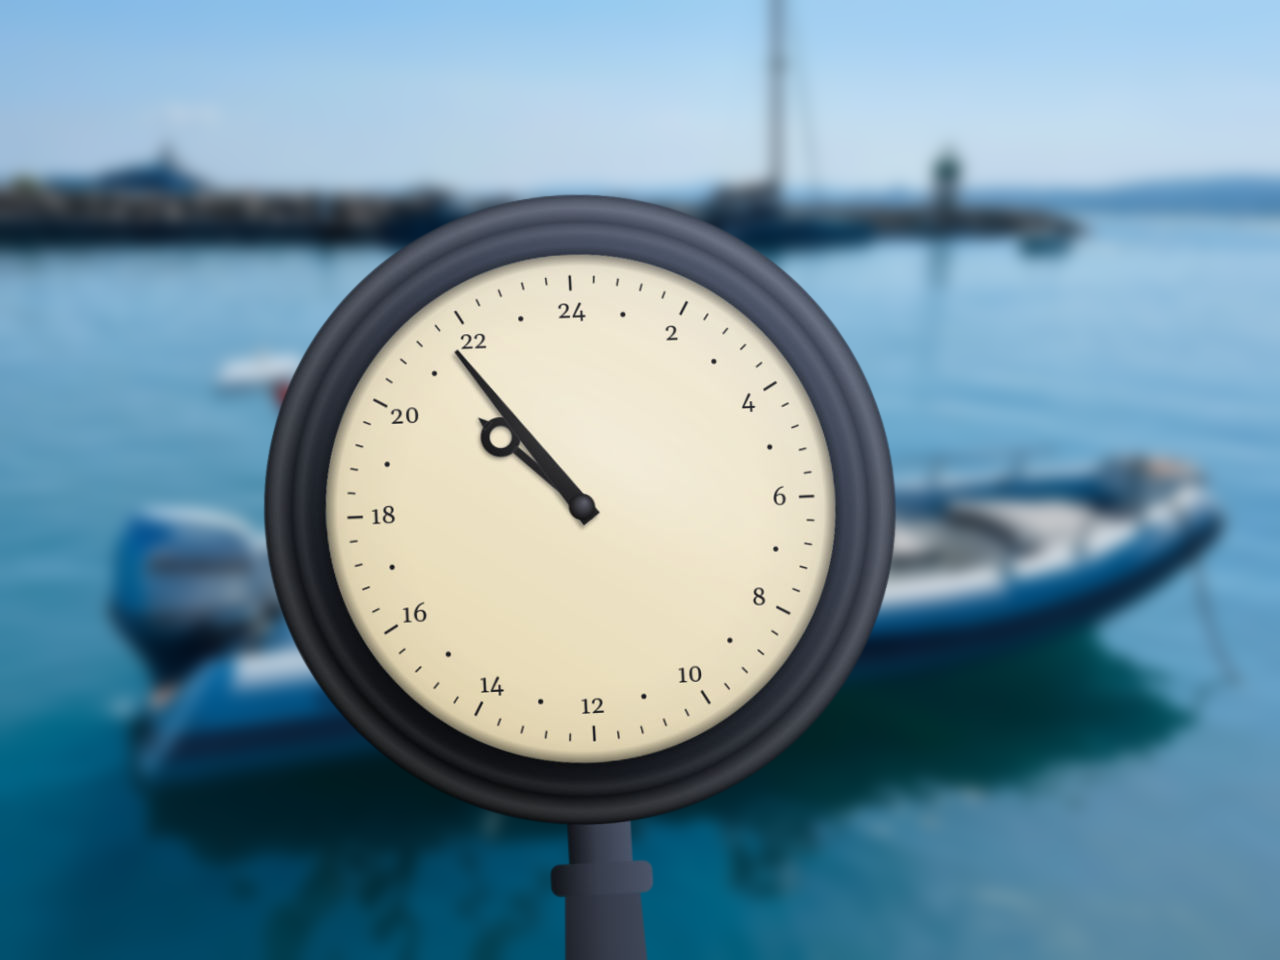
20:54
